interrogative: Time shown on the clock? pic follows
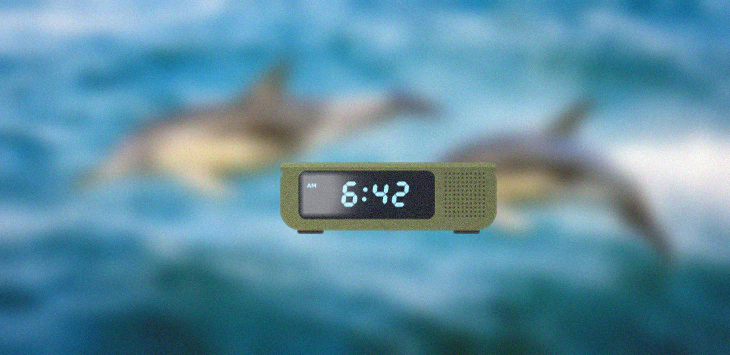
6:42
